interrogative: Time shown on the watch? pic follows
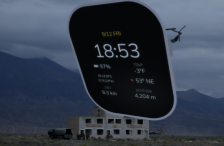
18:53
